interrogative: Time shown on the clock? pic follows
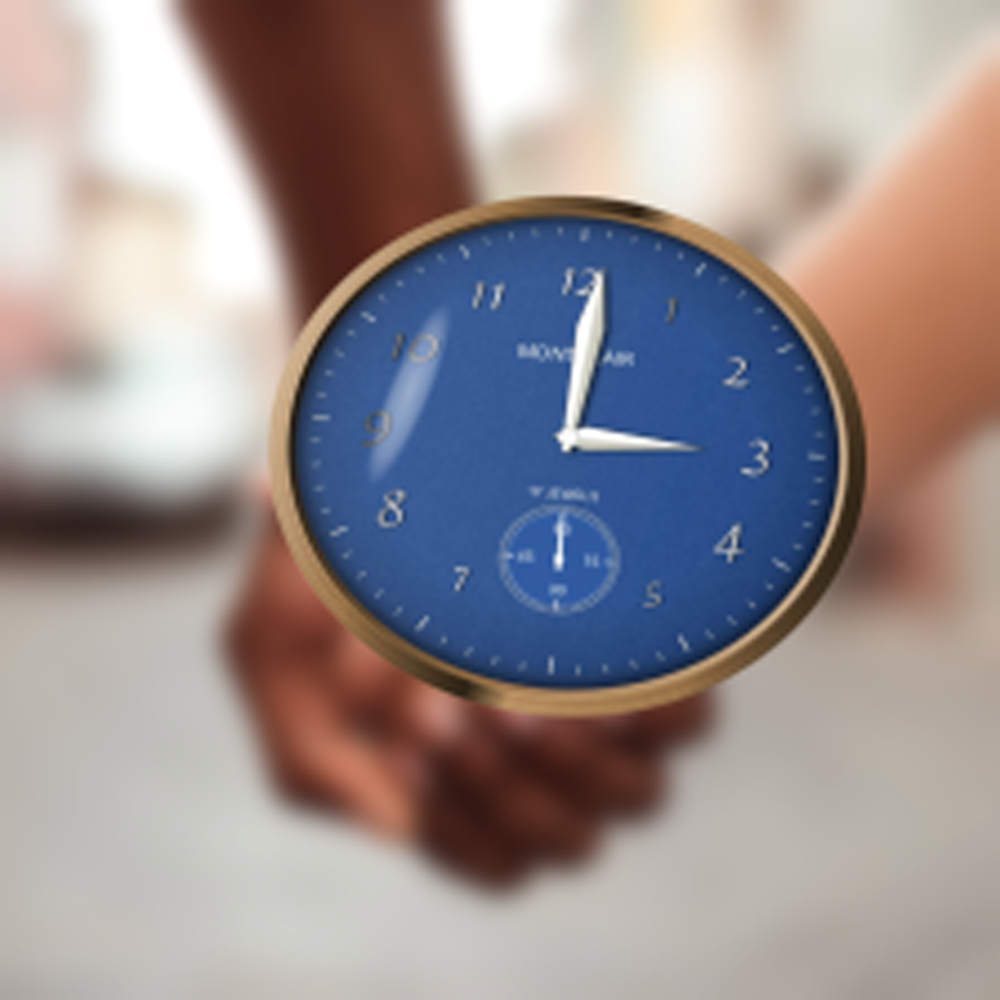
3:01
